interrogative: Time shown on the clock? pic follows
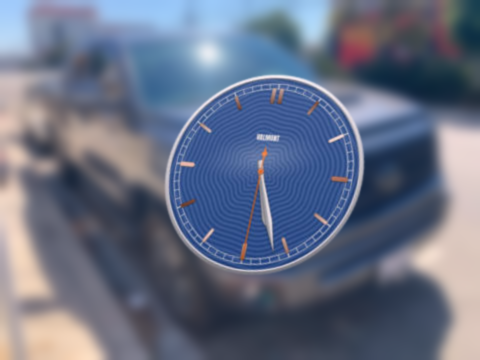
5:26:30
